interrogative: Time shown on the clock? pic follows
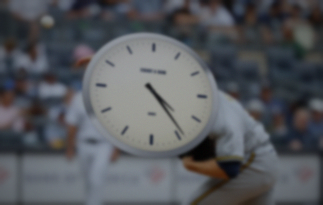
4:24
